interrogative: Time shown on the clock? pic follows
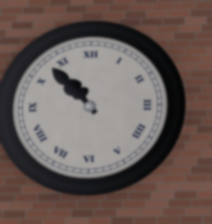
10:53
